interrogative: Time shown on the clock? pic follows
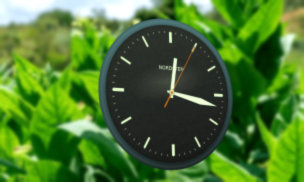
12:17:05
